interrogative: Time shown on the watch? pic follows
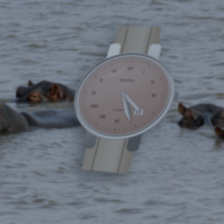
4:26
